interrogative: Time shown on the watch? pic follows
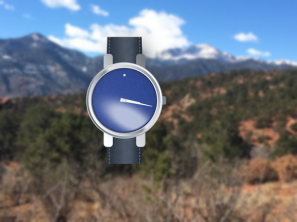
3:17
